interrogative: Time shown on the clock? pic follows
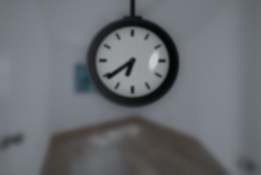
6:39
